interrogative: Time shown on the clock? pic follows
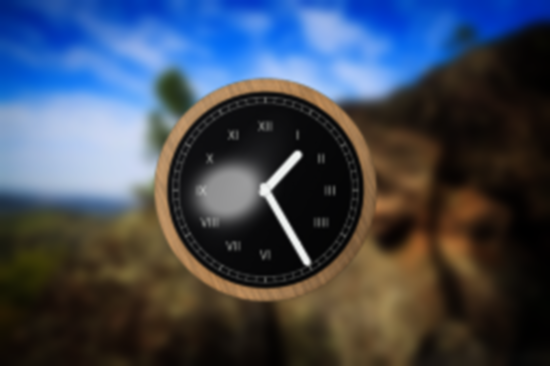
1:25
